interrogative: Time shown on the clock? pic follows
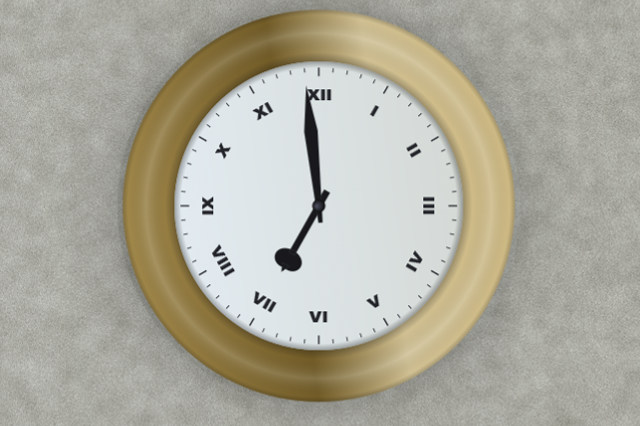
6:59
